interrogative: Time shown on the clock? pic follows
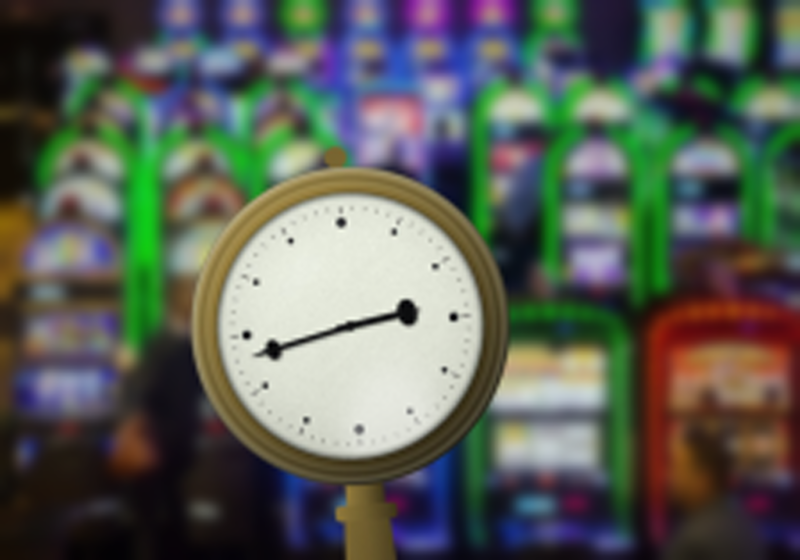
2:43
